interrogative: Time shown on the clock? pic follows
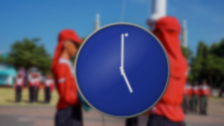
4:59
